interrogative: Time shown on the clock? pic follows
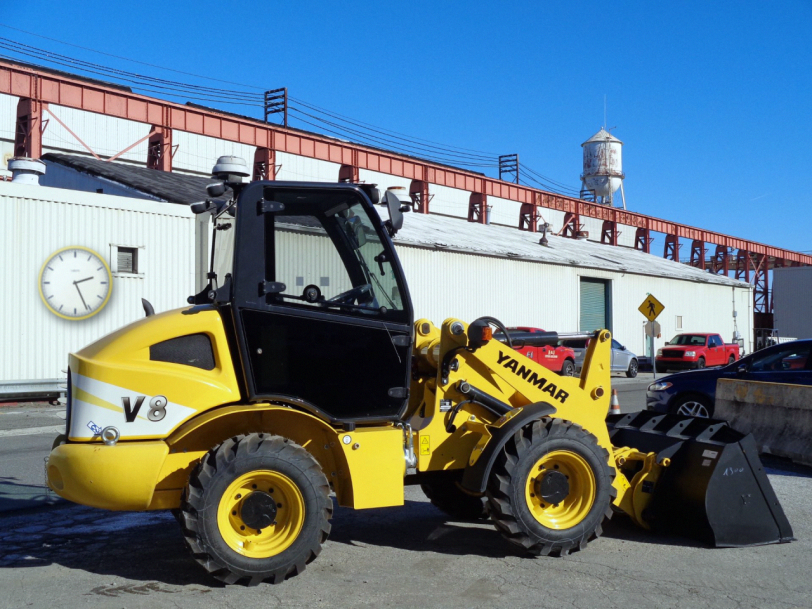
2:26
